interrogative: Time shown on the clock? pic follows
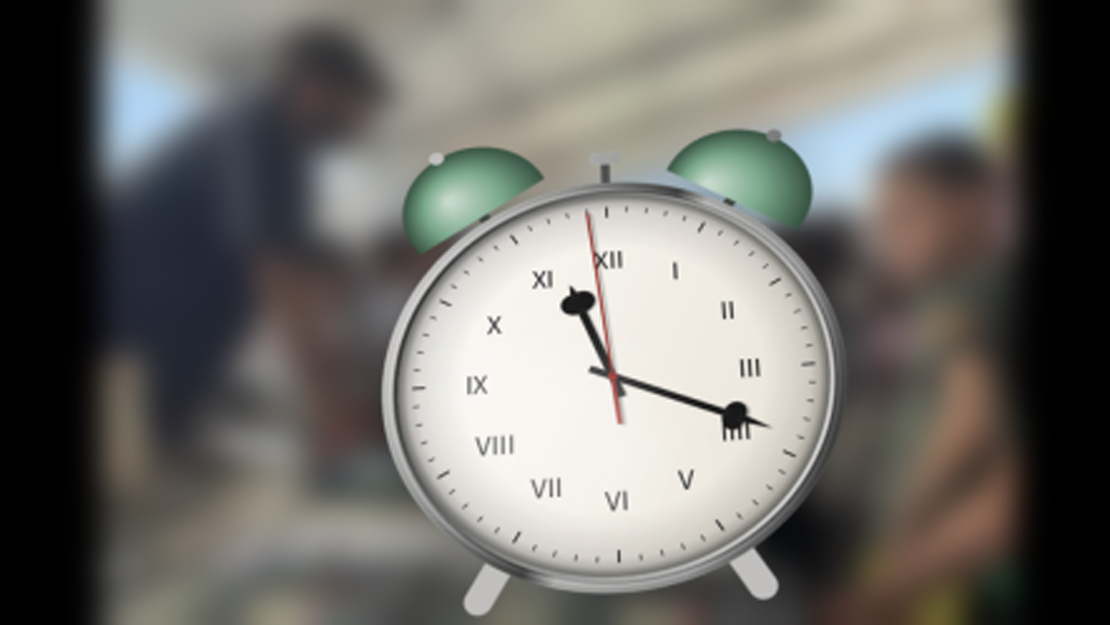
11:18:59
